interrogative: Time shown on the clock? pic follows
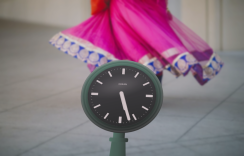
5:27
